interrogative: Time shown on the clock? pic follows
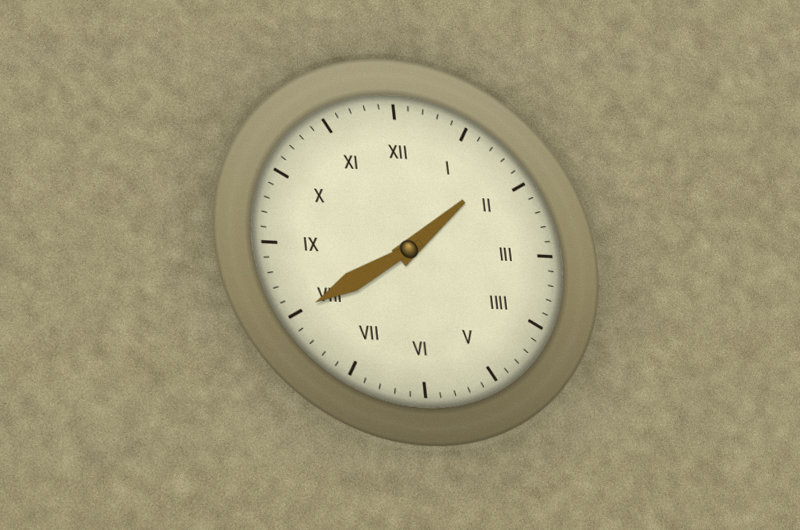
1:40
